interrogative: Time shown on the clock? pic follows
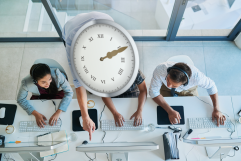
2:11
